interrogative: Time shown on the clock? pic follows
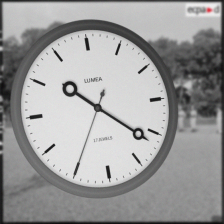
10:21:35
